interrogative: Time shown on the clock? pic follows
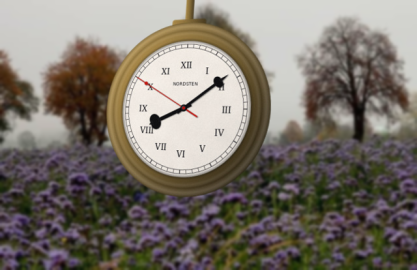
8:08:50
